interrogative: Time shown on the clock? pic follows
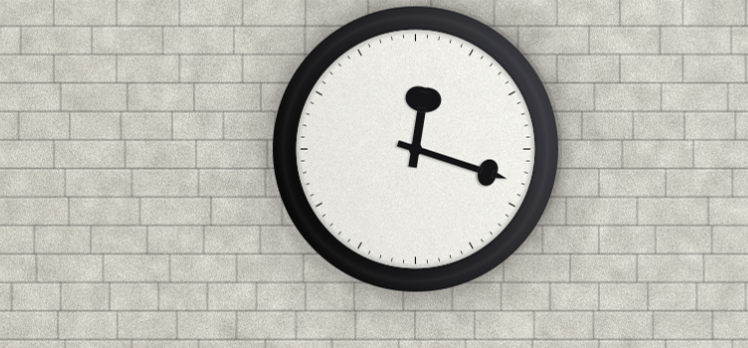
12:18
